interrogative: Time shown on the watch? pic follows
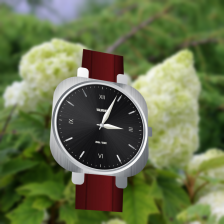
3:04
